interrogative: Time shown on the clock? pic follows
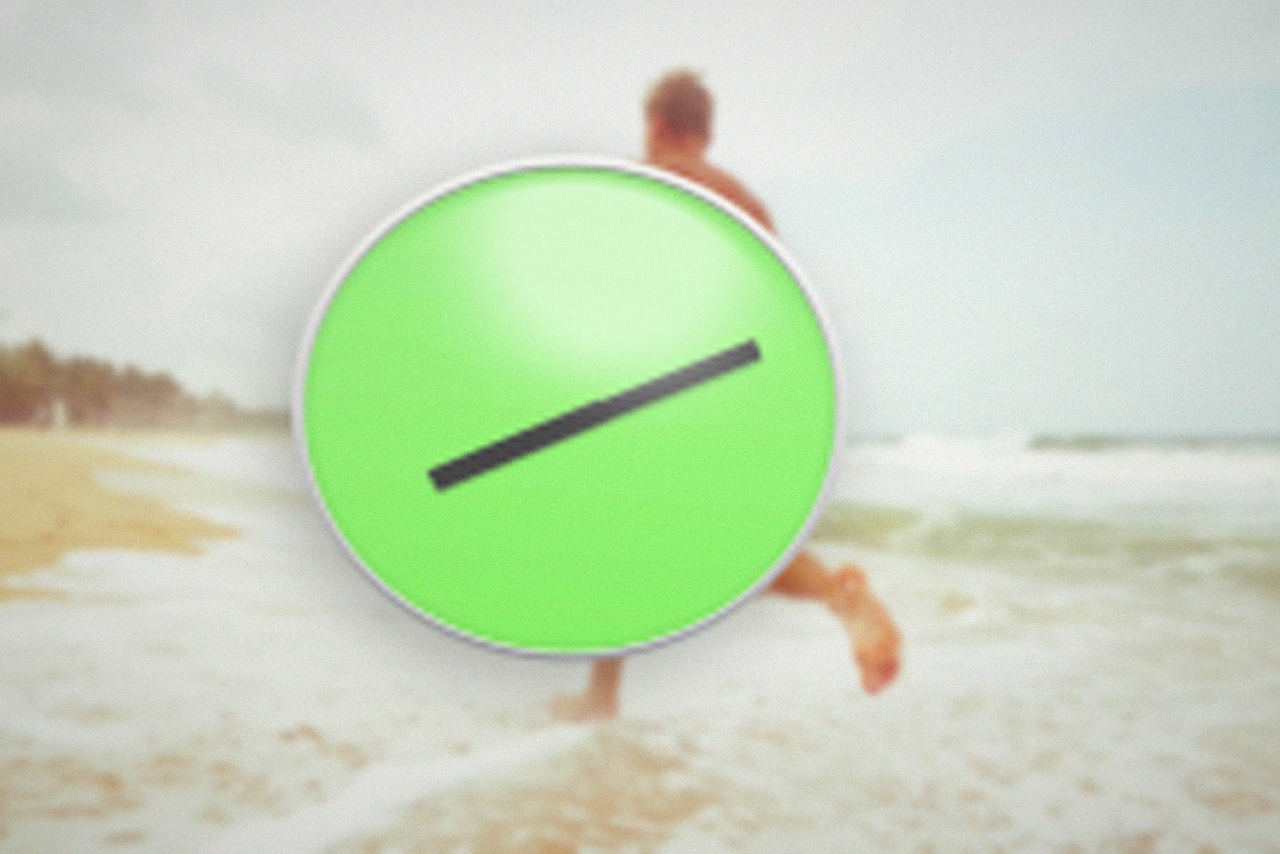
8:11
